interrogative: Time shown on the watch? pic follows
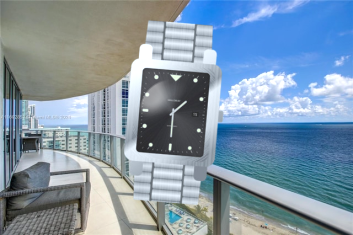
1:30
